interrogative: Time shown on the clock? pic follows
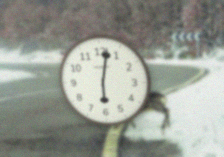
6:02
